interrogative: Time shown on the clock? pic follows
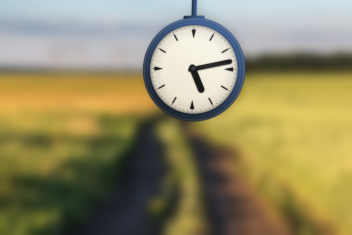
5:13
